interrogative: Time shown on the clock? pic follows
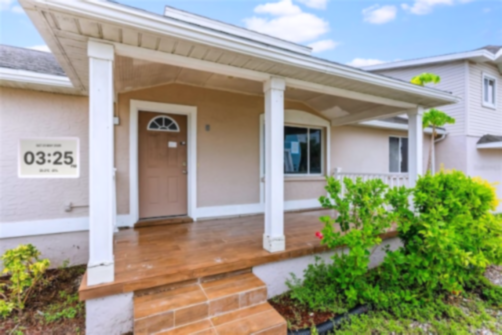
3:25
